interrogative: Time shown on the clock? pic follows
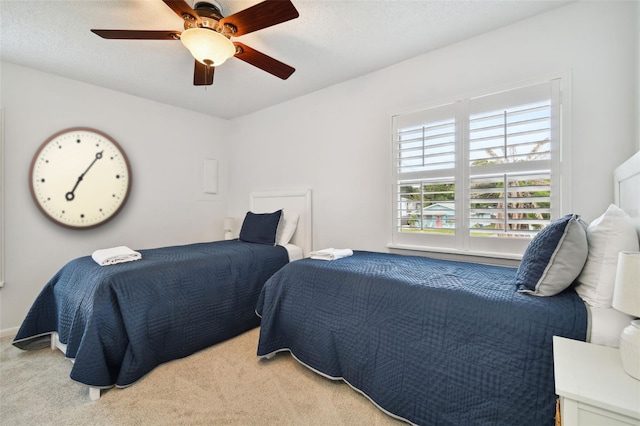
7:07
